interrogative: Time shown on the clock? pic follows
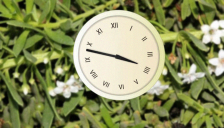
3:48
